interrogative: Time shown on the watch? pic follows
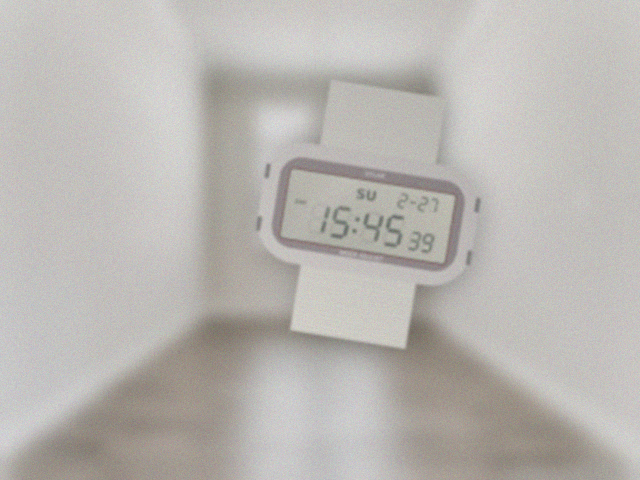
15:45:39
